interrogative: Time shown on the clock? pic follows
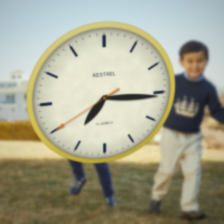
7:15:40
